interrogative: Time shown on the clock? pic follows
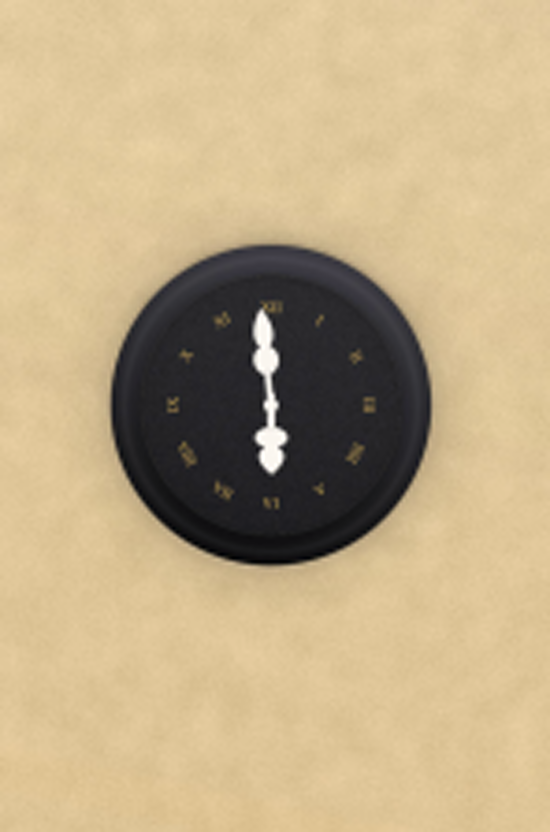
5:59
